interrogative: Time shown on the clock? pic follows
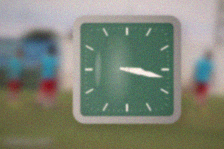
3:17
